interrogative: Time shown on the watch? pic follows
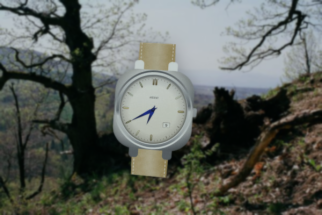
6:40
